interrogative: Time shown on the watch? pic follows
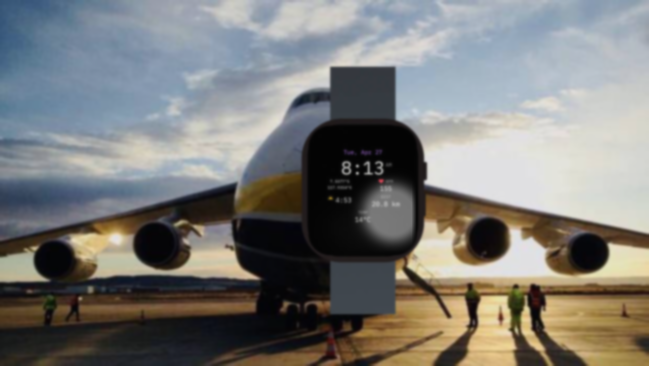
8:13
